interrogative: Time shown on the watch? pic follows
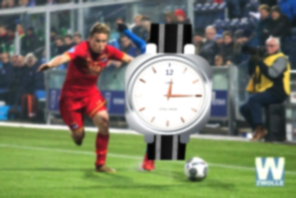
12:15
